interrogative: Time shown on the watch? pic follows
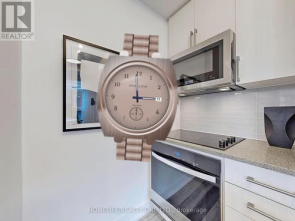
2:59
